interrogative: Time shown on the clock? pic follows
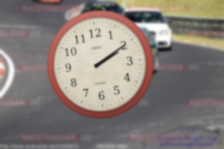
2:10
